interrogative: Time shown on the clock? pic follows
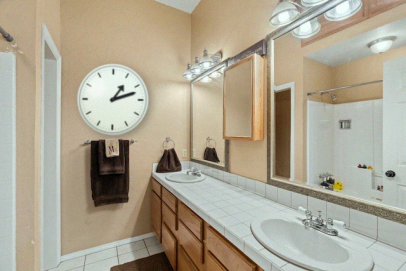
1:12
